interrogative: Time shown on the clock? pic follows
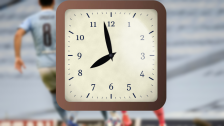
7:58
